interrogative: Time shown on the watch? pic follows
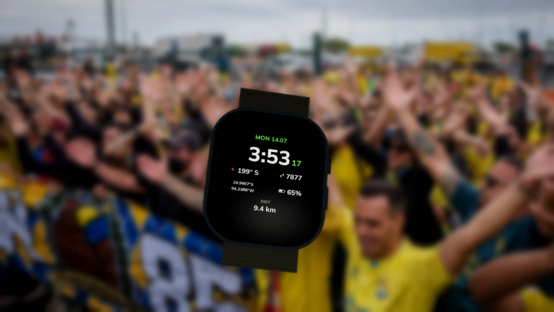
3:53:17
